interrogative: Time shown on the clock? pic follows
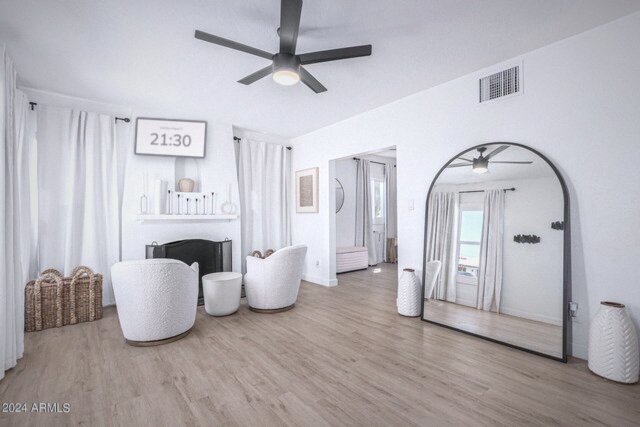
21:30
